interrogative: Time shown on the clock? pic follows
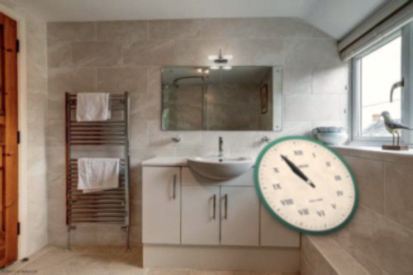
10:55
